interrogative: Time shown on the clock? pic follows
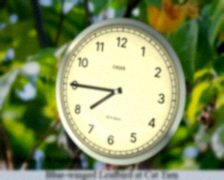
7:45
